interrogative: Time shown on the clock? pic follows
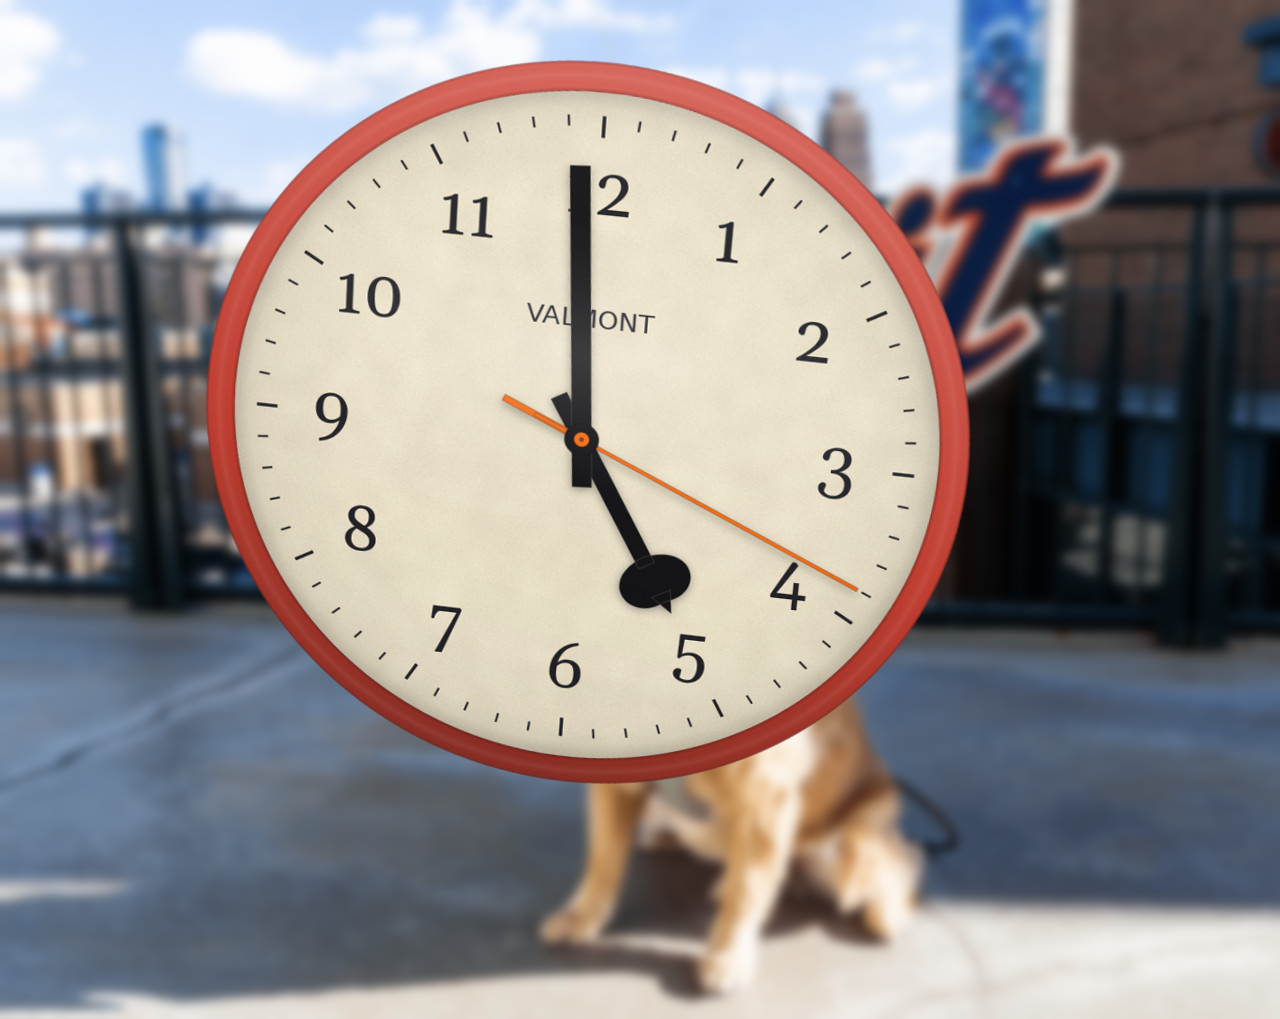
4:59:19
